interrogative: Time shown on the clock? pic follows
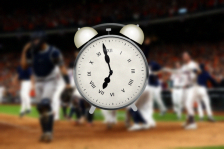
6:58
